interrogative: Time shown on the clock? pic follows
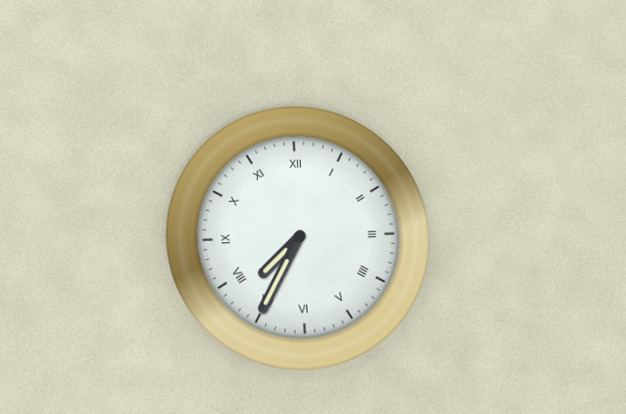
7:35
